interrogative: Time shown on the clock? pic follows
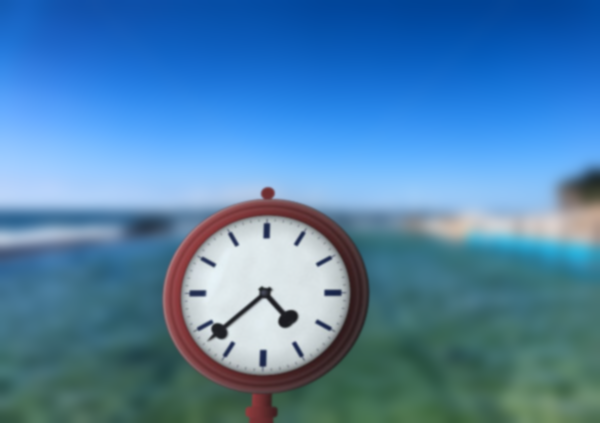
4:38
